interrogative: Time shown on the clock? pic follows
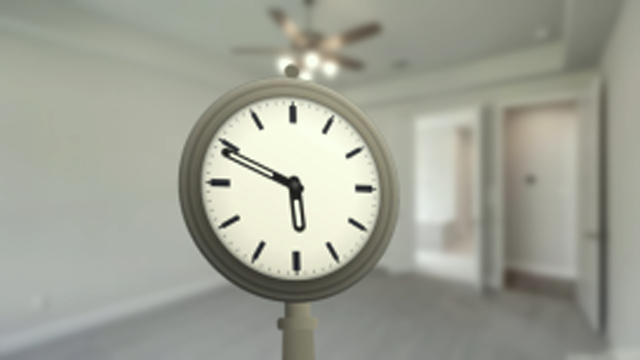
5:49
